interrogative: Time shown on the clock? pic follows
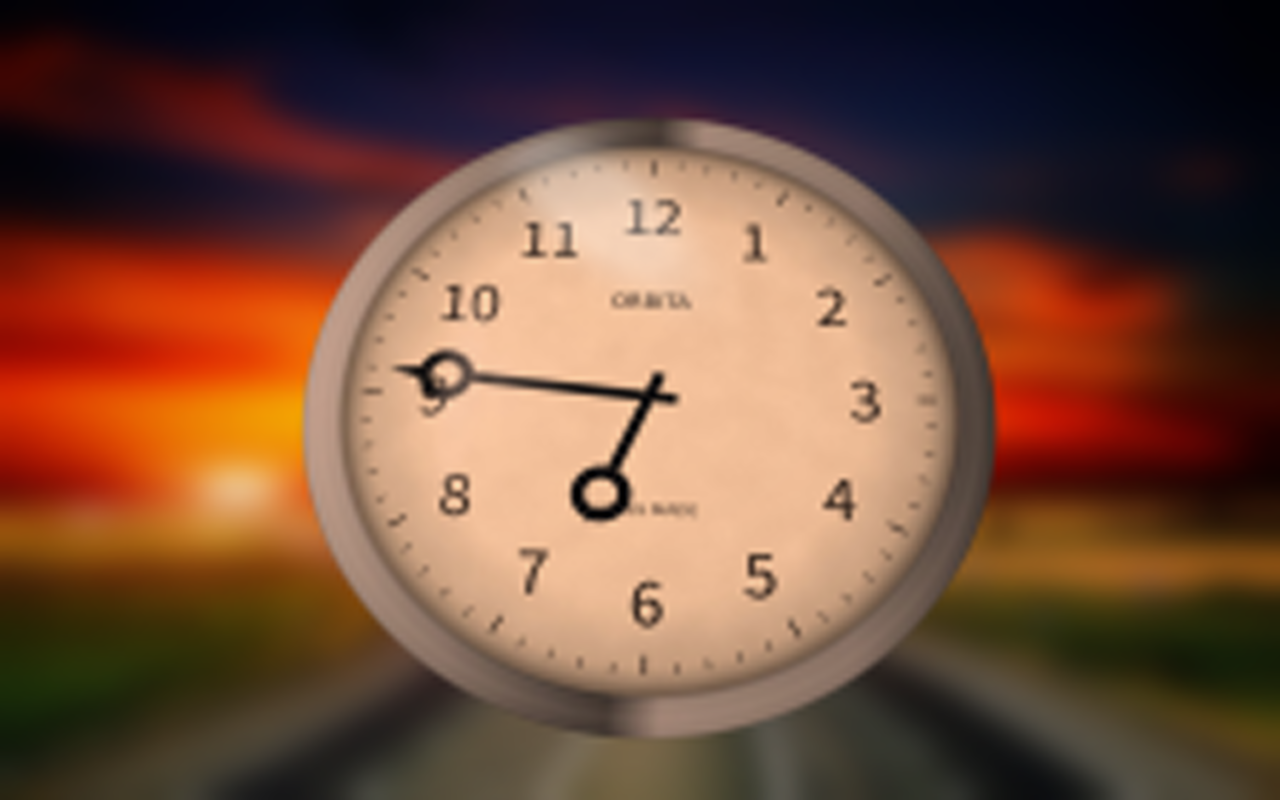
6:46
